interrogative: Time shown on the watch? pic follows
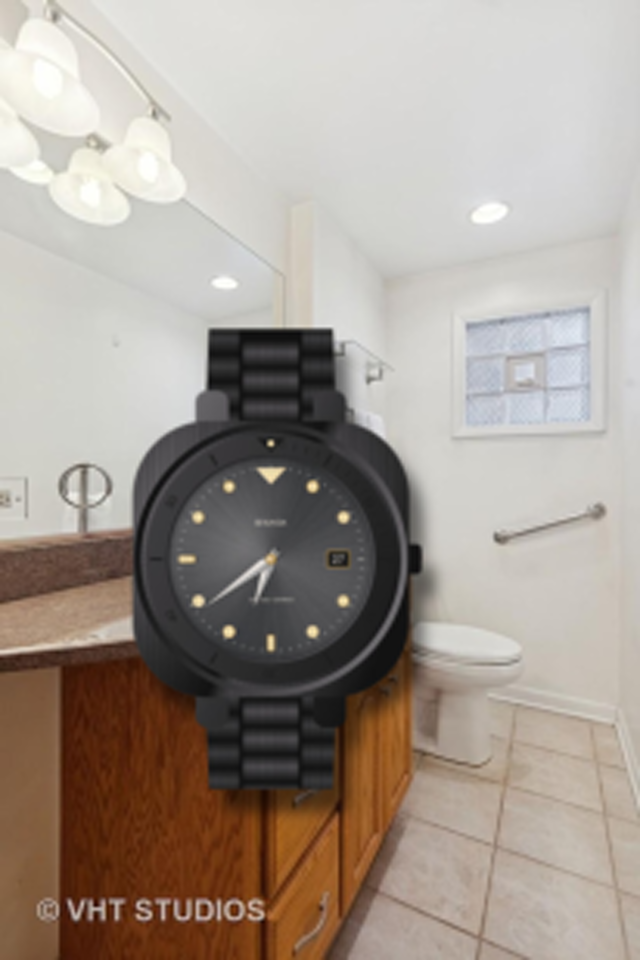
6:39
